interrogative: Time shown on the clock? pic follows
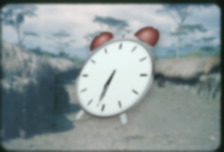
6:32
